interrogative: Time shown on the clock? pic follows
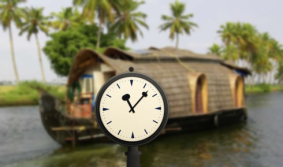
11:07
